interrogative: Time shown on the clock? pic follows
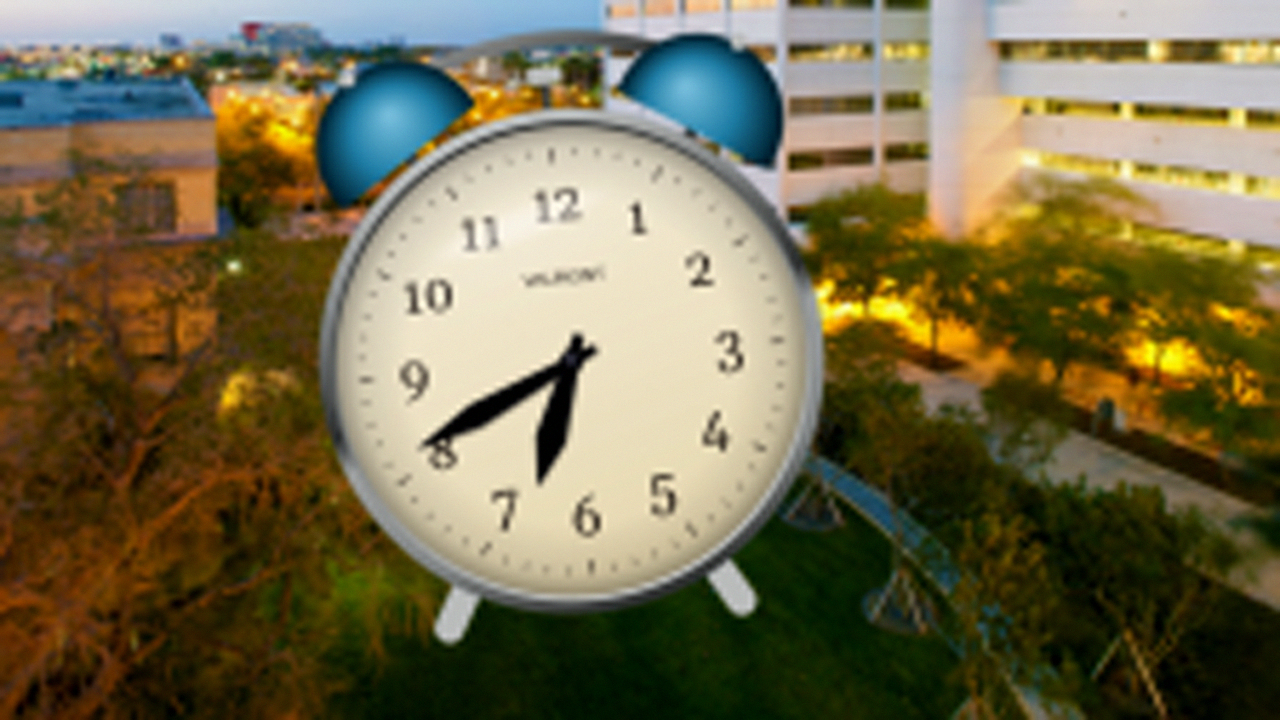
6:41
